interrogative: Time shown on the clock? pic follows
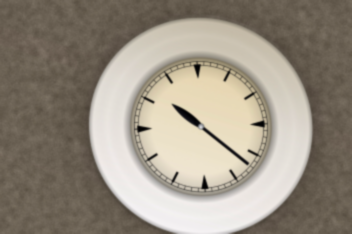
10:22
